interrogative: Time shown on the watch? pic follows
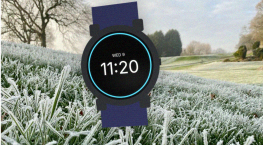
11:20
